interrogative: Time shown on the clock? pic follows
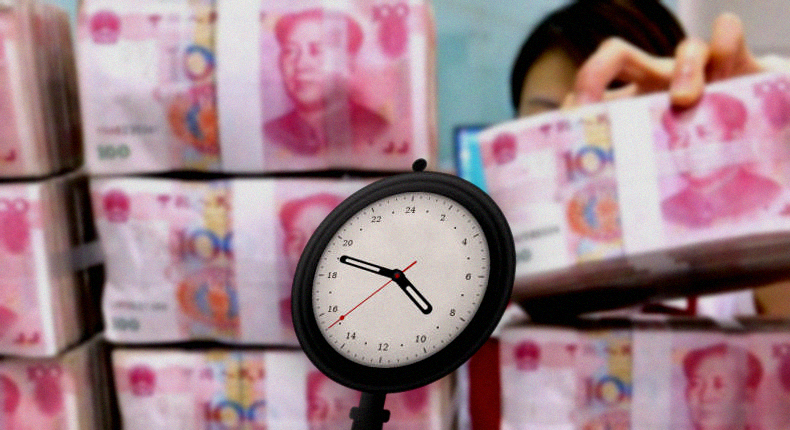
8:47:38
